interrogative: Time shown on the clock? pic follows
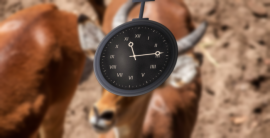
11:14
